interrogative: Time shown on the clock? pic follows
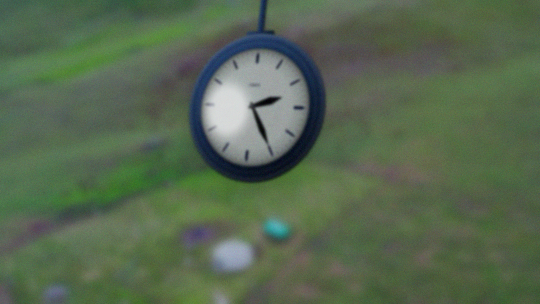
2:25
